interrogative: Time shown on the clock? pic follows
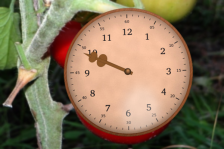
9:49
